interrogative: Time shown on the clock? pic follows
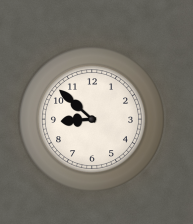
8:52
